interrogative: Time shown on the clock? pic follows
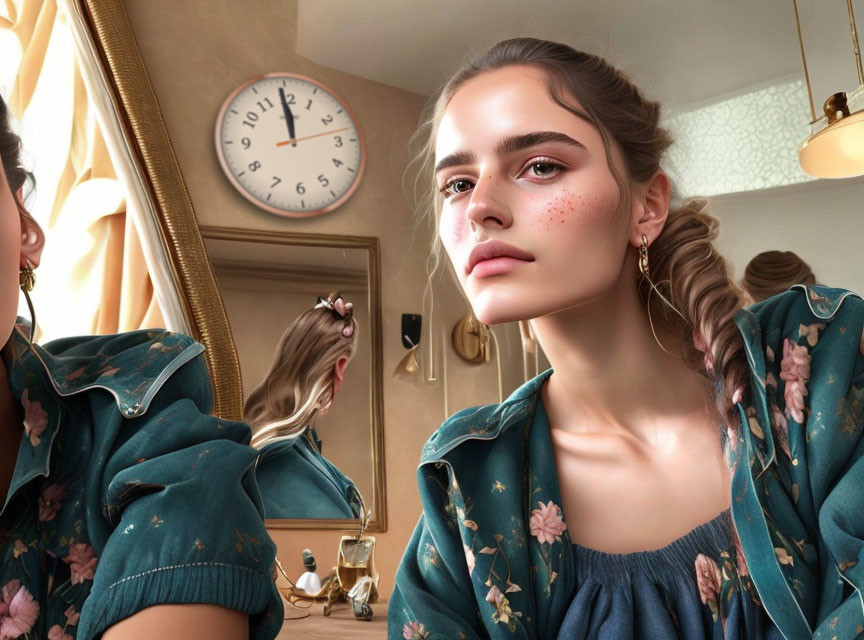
11:59:13
